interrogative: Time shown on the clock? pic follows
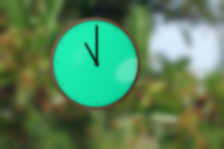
11:00
